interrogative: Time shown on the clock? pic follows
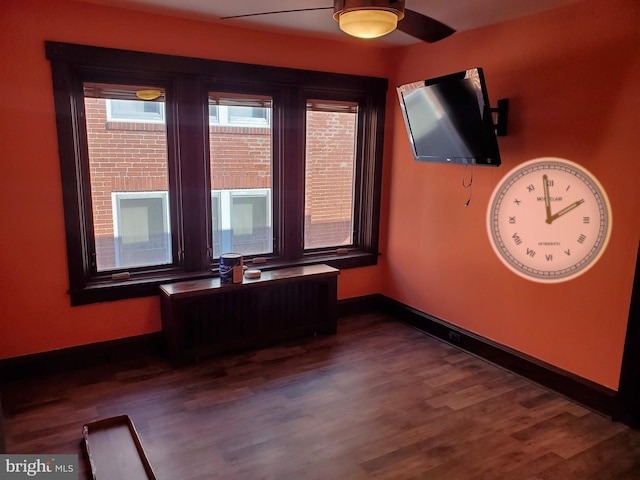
1:59
